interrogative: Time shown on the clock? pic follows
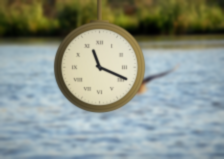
11:19
